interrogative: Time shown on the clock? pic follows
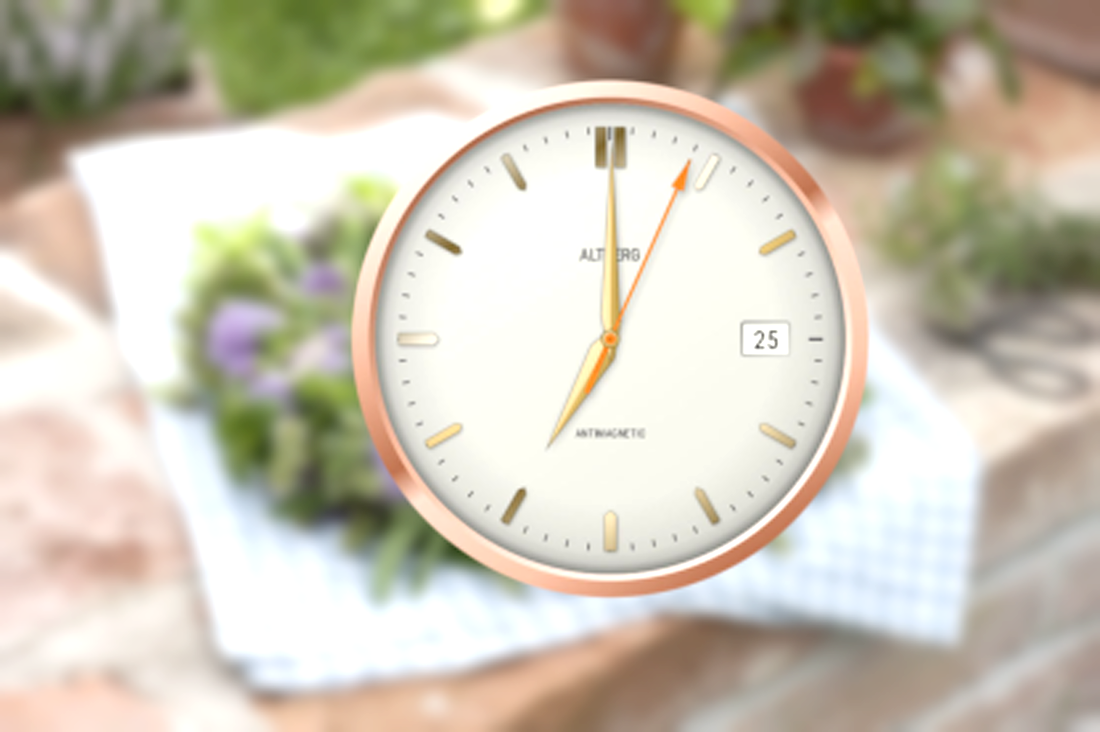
7:00:04
